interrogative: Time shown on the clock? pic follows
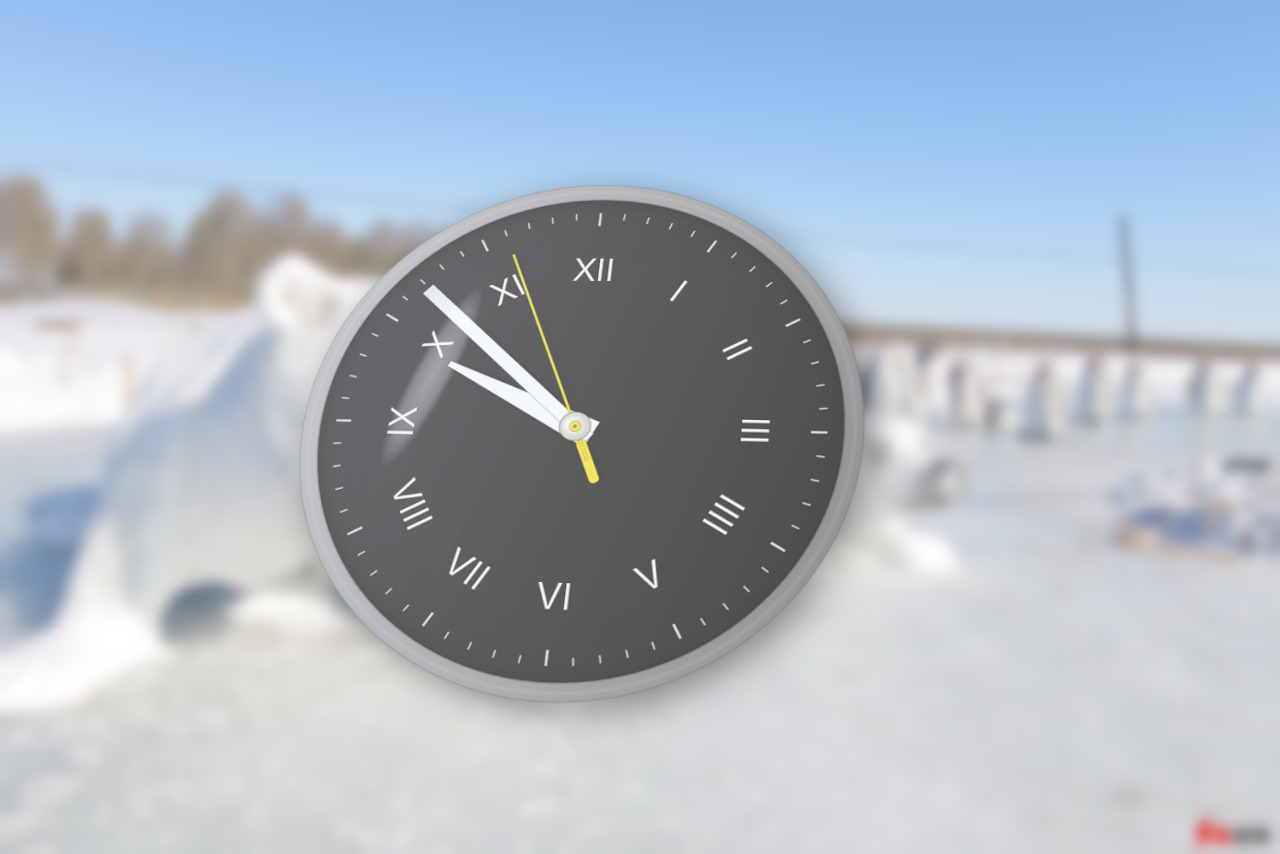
9:51:56
